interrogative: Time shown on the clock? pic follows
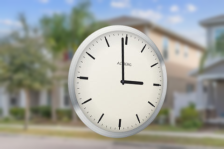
2:59
